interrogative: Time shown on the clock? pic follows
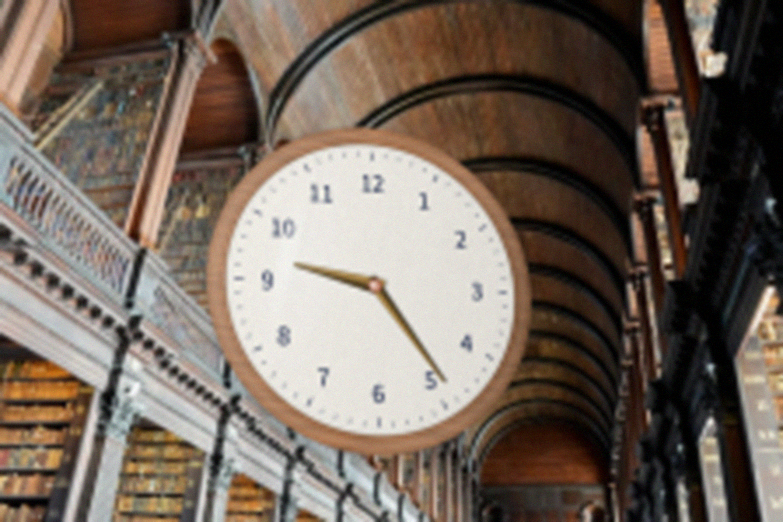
9:24
